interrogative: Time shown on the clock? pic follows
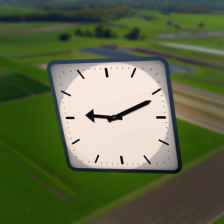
9:11
